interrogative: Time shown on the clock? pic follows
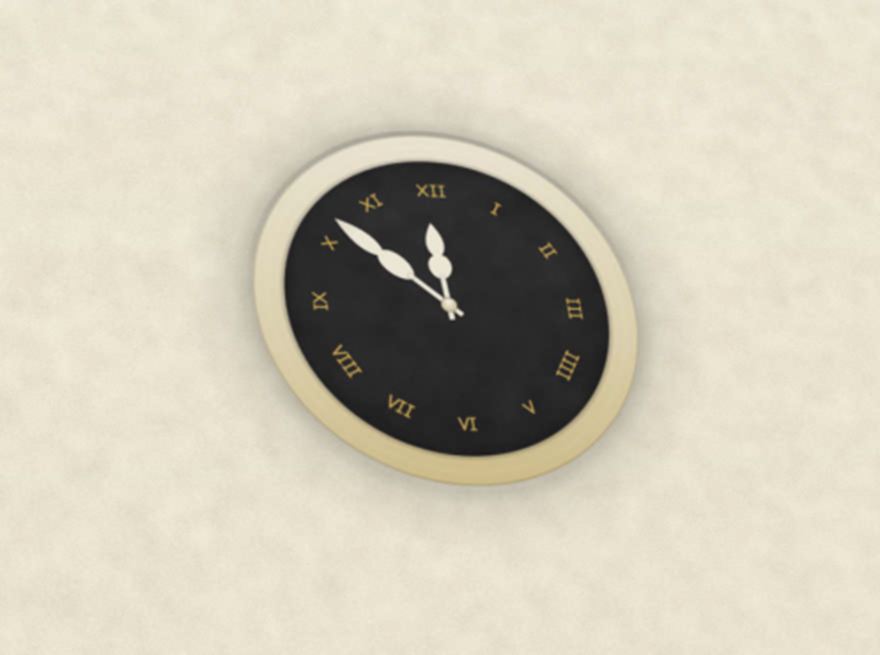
11:52
